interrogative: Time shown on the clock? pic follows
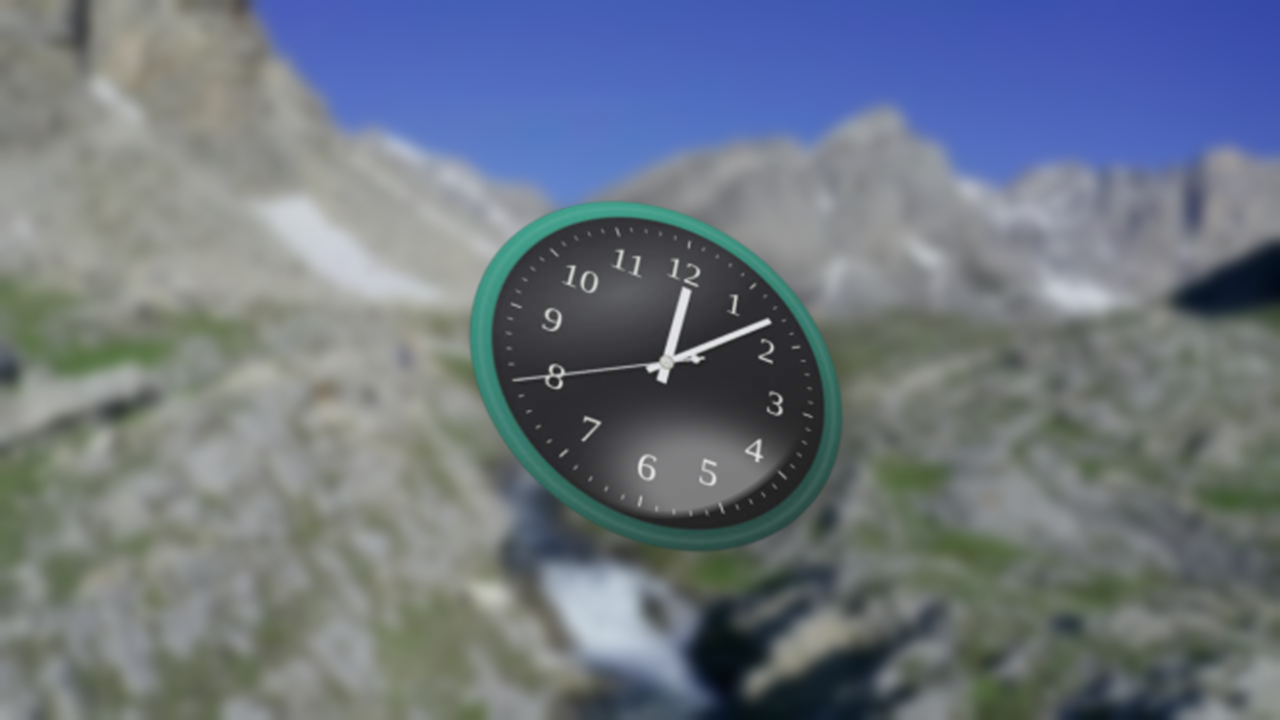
12:07:40
